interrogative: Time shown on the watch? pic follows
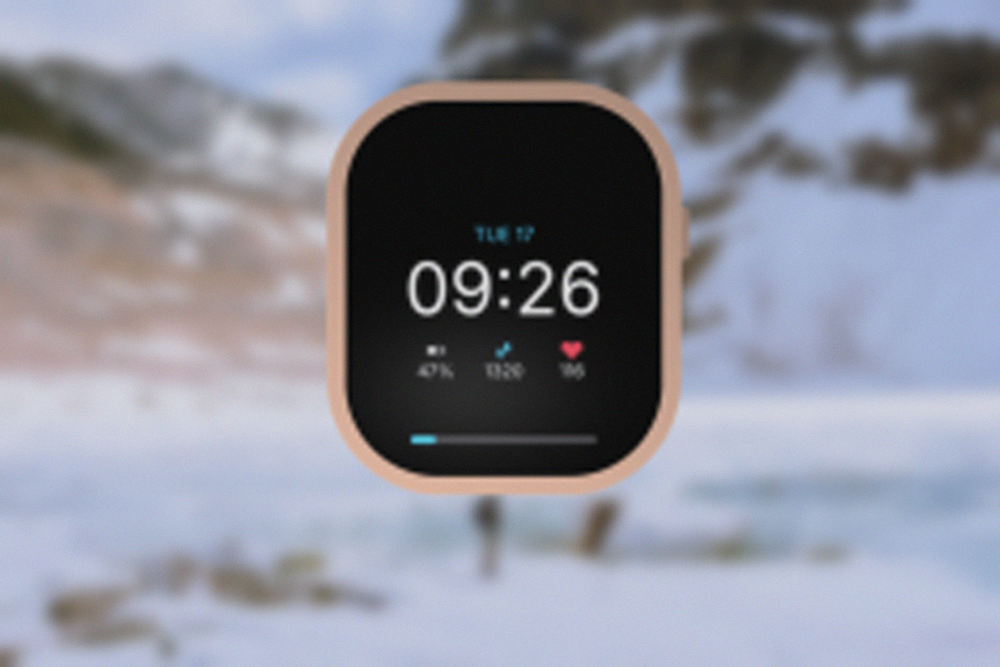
9:26
